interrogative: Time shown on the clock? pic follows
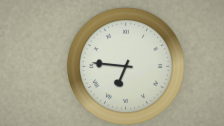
6:46
